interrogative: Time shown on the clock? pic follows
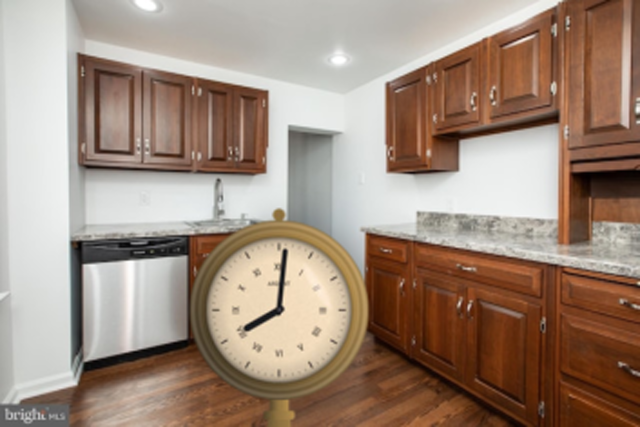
8:01
